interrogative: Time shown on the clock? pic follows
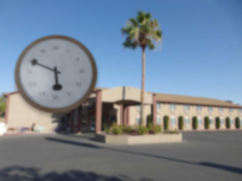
5:49
